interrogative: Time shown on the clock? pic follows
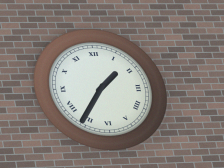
1:36
